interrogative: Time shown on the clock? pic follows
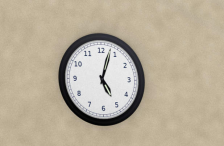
5:03
